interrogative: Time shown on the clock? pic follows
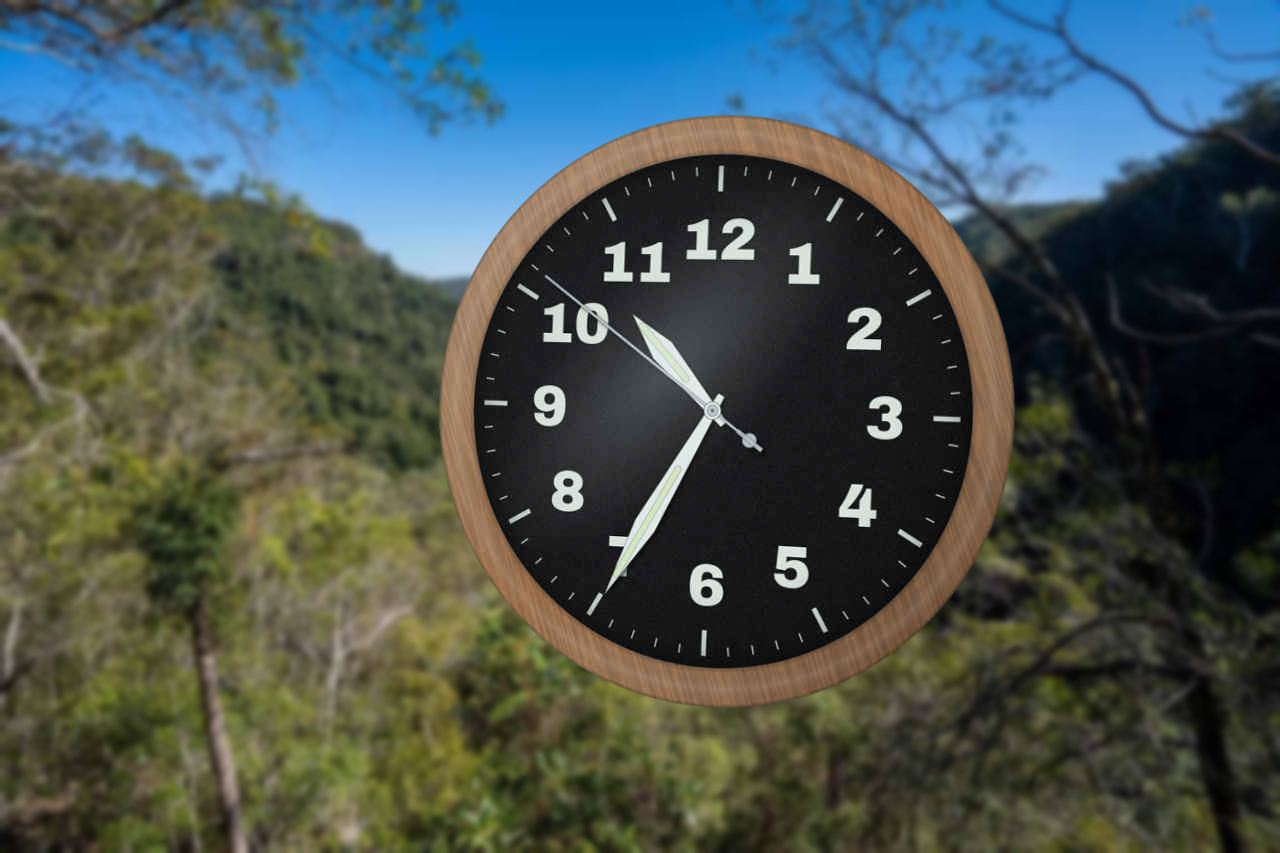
10:34:51
